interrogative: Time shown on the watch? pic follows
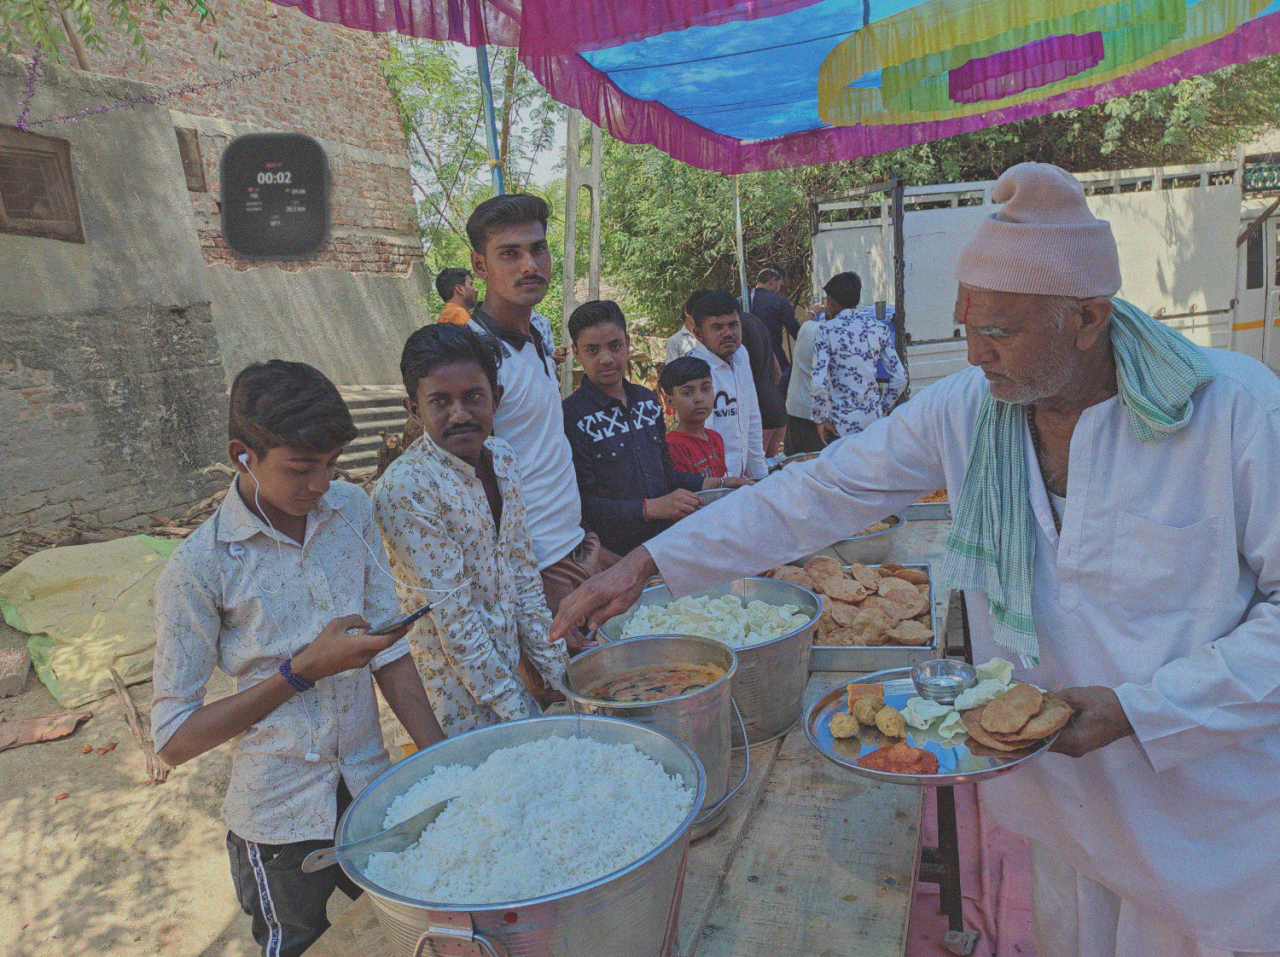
0:02
